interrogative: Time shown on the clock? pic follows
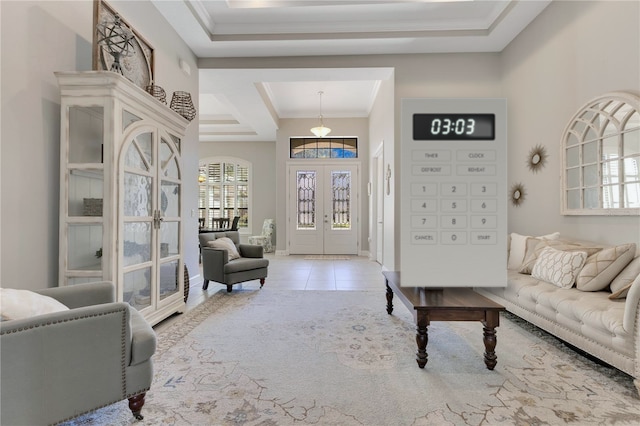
3:03
